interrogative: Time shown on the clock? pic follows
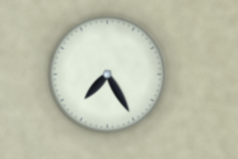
7:25
